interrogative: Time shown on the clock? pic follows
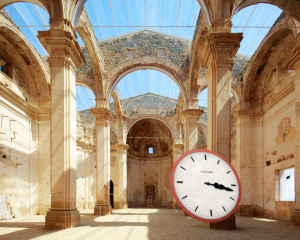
3:17
